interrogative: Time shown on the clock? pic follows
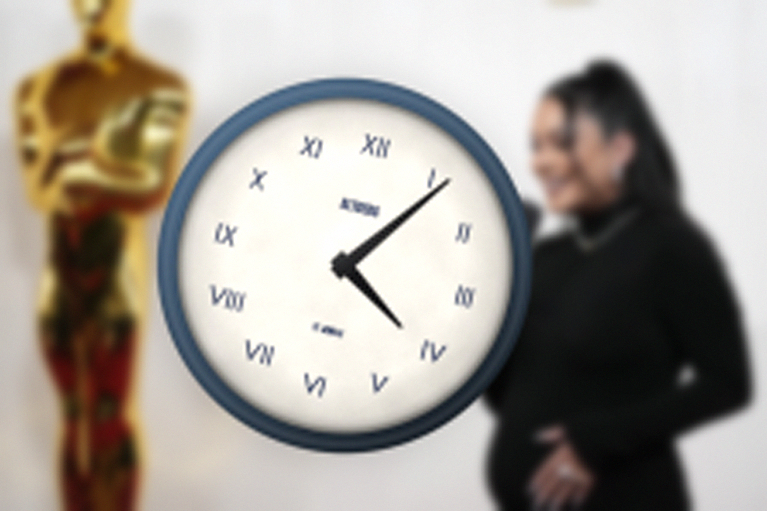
4:06
